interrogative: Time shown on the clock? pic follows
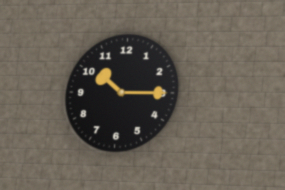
10:15
